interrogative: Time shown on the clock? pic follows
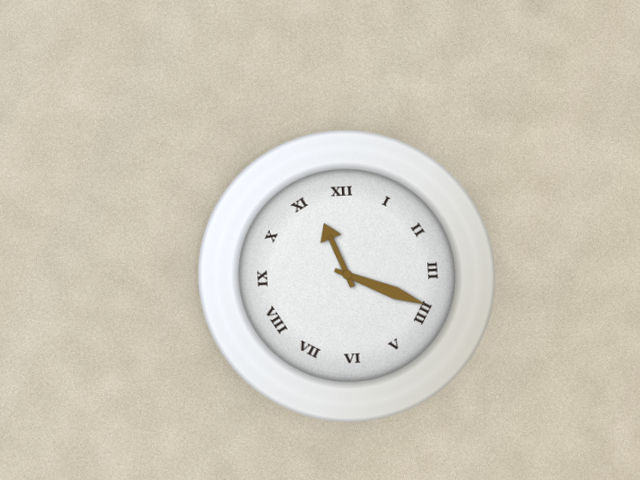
11:19
